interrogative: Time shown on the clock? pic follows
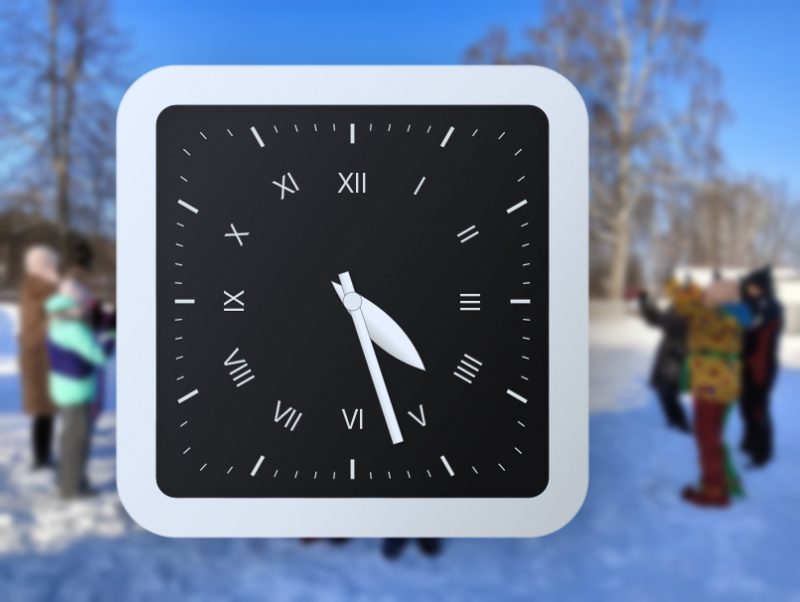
4:27
